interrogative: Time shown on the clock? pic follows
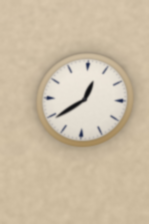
12:39
